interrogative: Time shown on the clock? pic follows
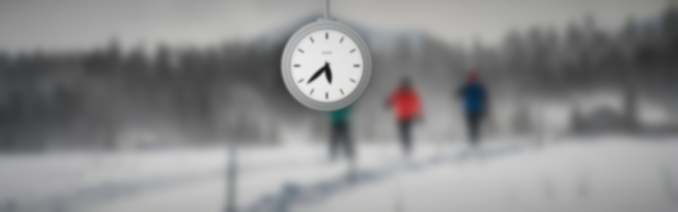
5:38
